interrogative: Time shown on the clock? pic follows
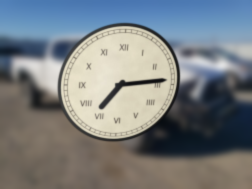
7:14
